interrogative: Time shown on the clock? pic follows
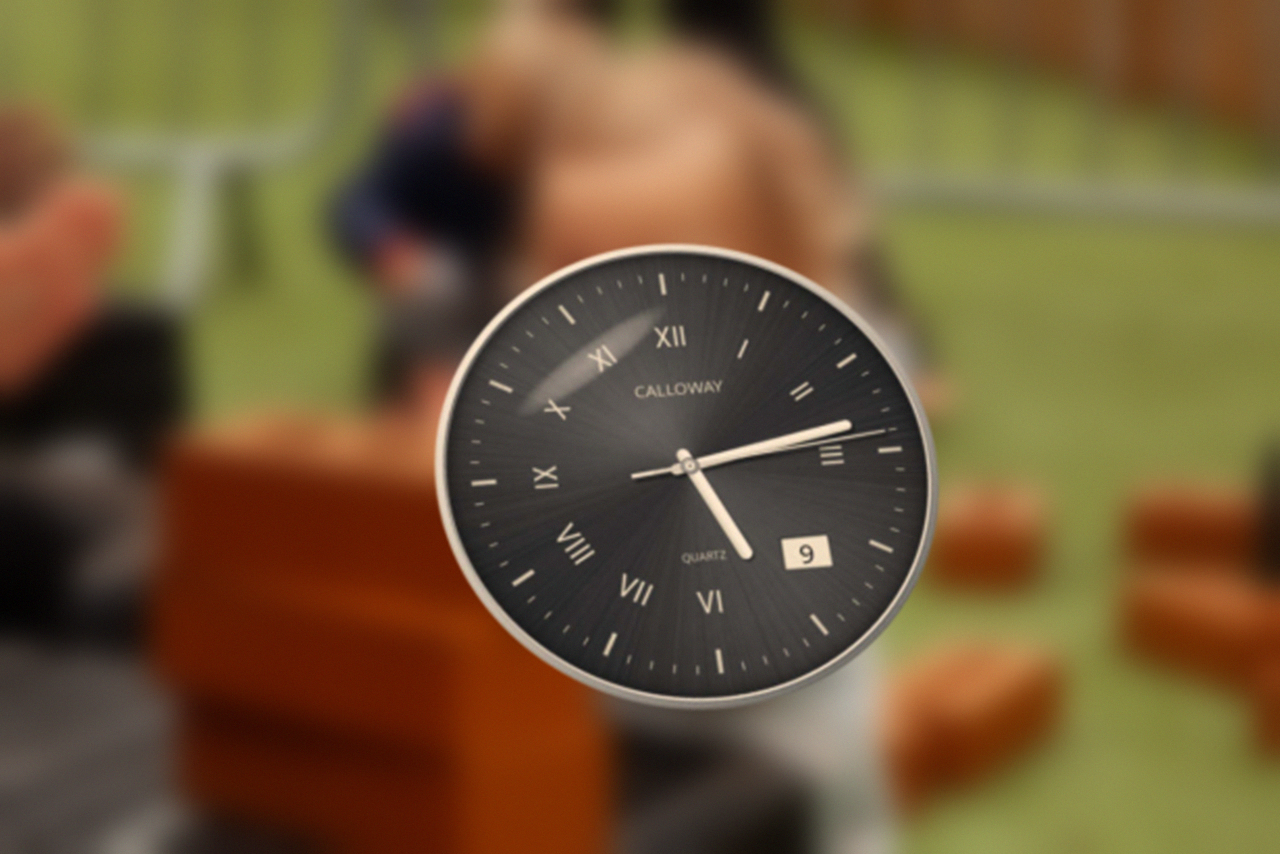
5:13:14
